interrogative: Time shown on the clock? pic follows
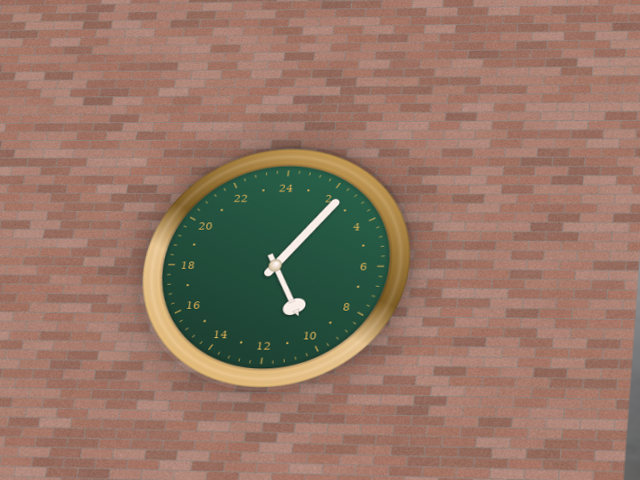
10:06
